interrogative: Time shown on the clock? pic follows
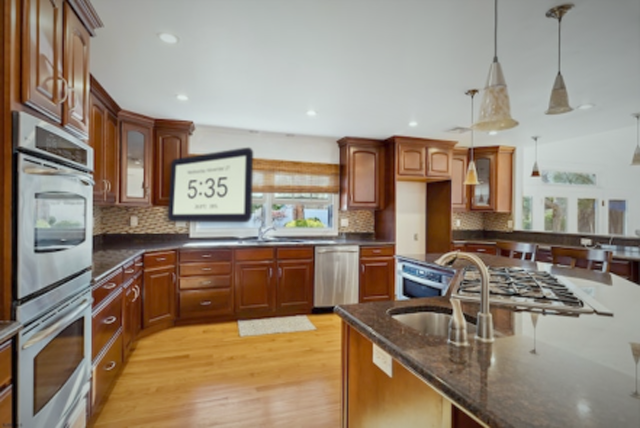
5:35
